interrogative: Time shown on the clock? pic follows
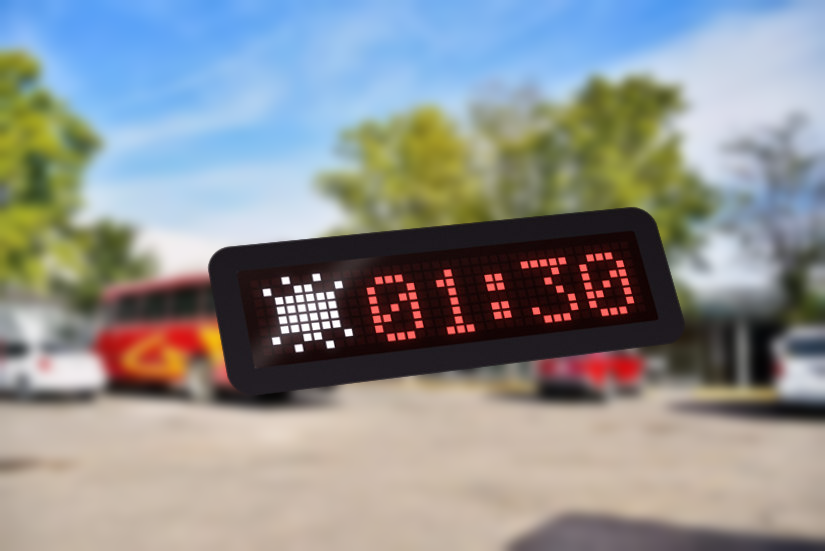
1:30
